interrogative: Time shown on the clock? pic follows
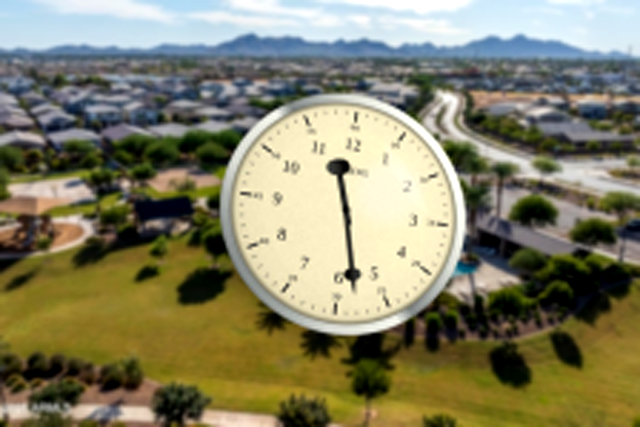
11:28
